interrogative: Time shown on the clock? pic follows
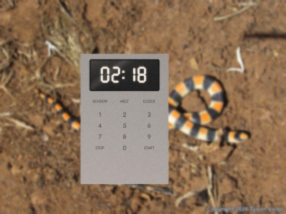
2:18
